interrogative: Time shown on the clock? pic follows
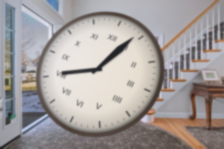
8:04
